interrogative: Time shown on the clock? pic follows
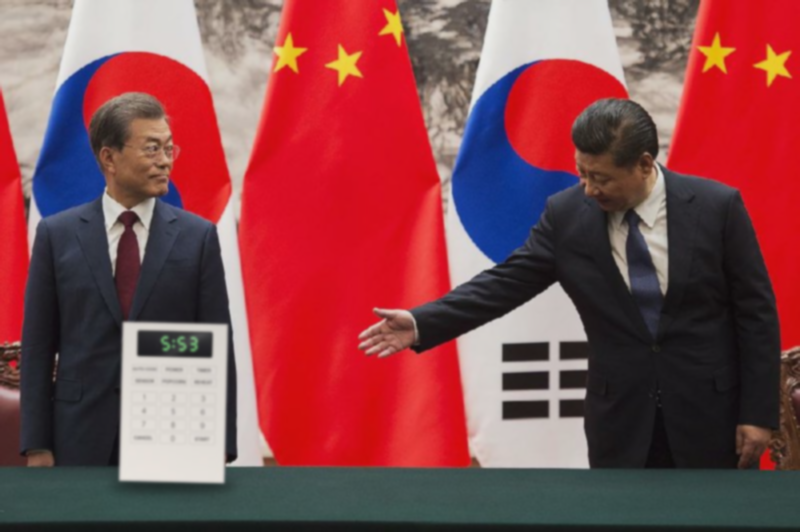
5:53
